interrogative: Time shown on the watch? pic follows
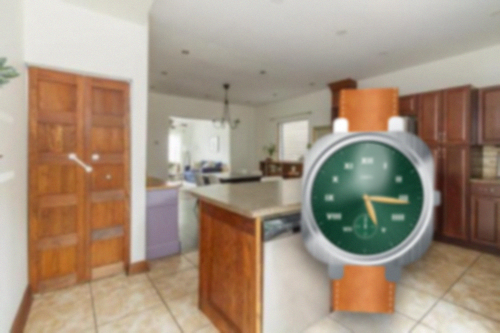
5:16
